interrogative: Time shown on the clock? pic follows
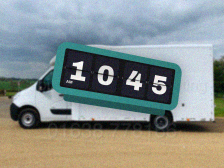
10:45
